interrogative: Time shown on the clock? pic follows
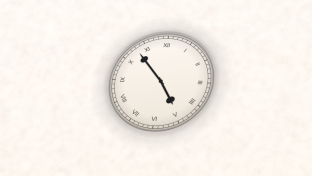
4:53
